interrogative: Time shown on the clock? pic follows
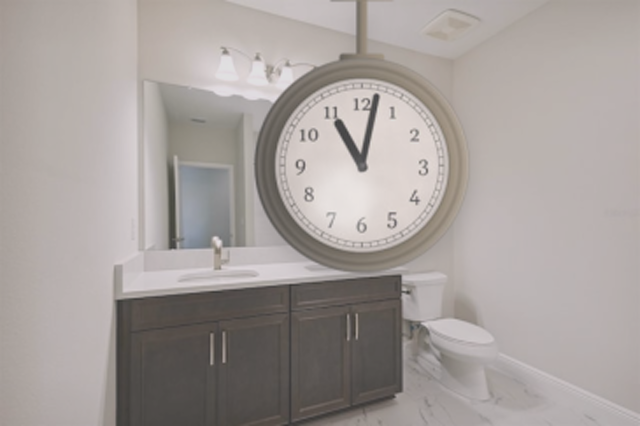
11:02
